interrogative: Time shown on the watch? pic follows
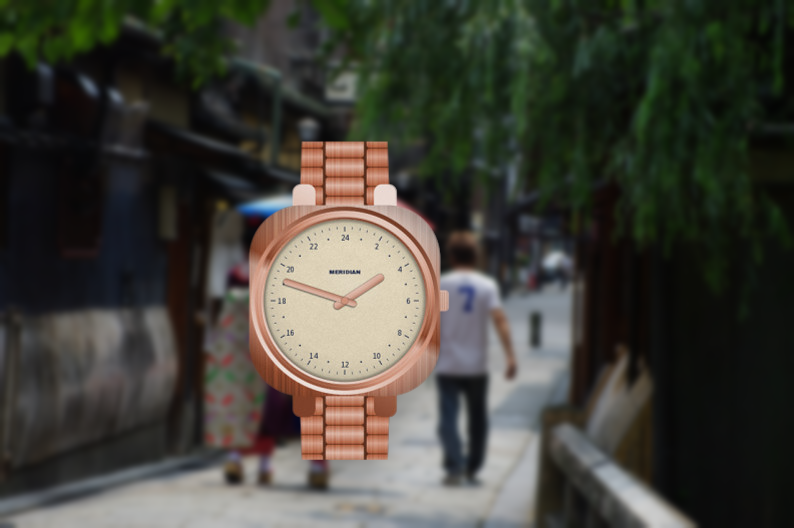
3:48
